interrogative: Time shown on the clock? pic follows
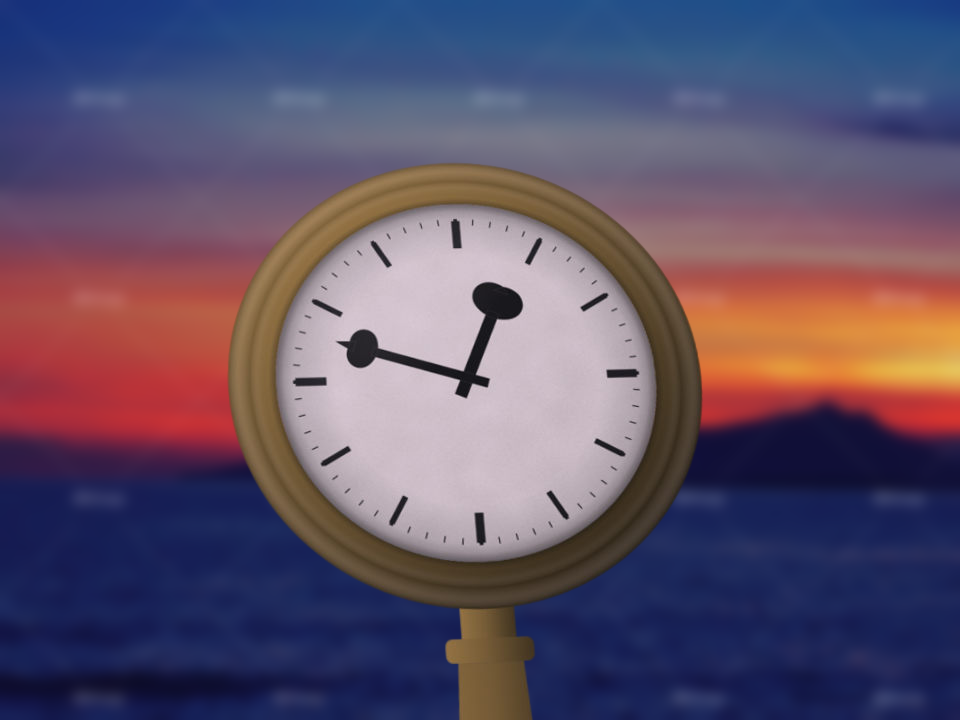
12:48
